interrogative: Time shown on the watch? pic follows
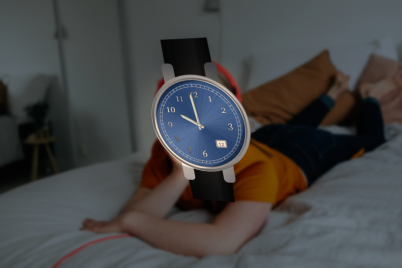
9:59
